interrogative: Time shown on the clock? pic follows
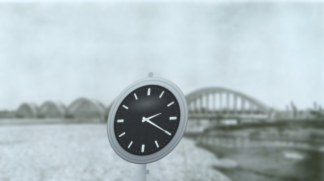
2:20
